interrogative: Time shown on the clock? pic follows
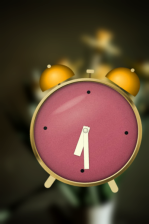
6:29
